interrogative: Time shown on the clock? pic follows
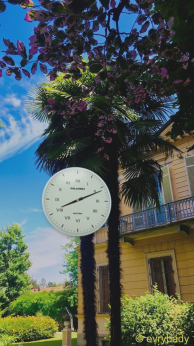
8:11
